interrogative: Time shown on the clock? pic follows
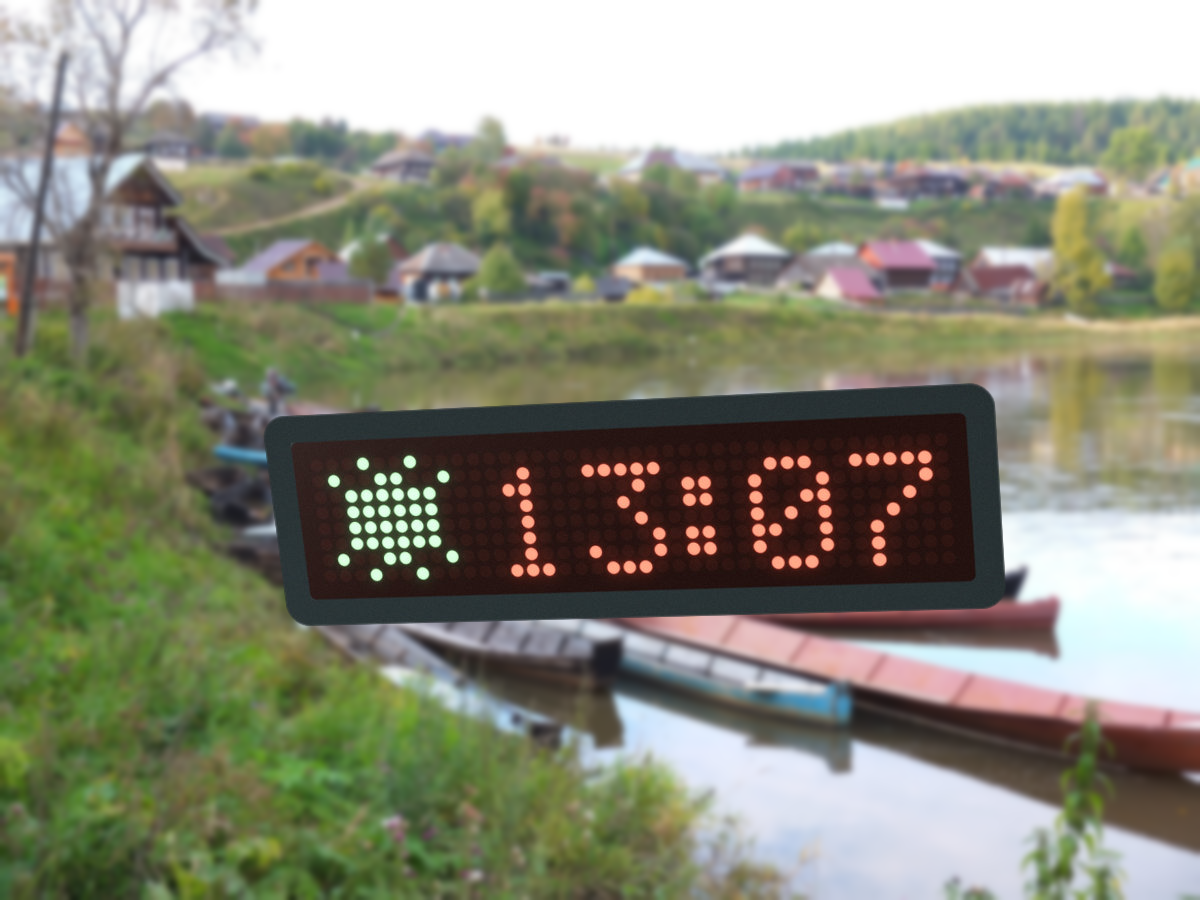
13:07
